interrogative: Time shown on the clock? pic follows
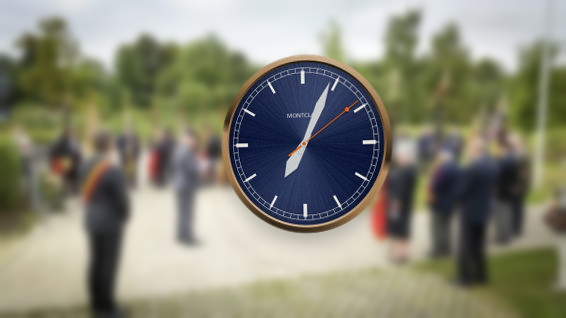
7:04:09
